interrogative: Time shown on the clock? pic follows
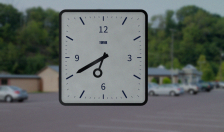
6:40
